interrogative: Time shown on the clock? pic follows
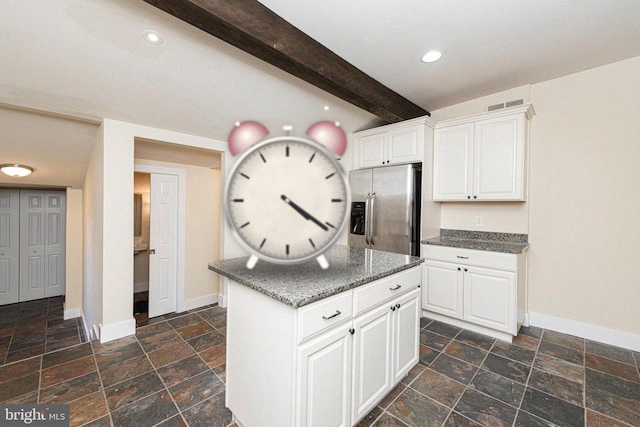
4:21
